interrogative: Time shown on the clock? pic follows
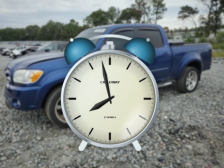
7:58
